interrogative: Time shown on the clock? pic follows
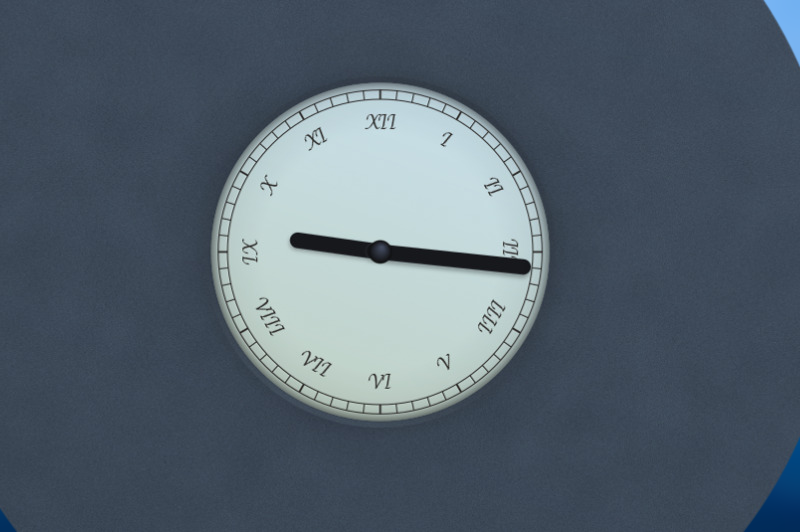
9:16
